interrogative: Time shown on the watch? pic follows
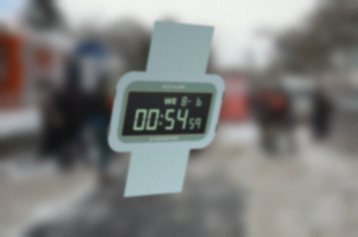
0:54
